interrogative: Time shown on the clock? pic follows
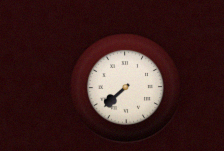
7:38
